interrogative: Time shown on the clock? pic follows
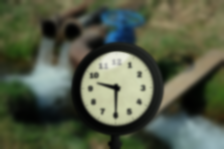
9:30
